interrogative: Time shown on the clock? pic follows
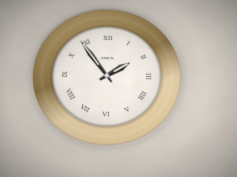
1:54
